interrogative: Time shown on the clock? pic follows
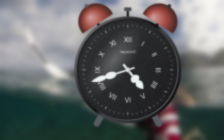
4:42
